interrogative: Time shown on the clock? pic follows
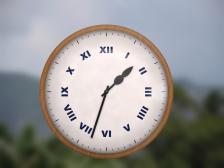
1:33
